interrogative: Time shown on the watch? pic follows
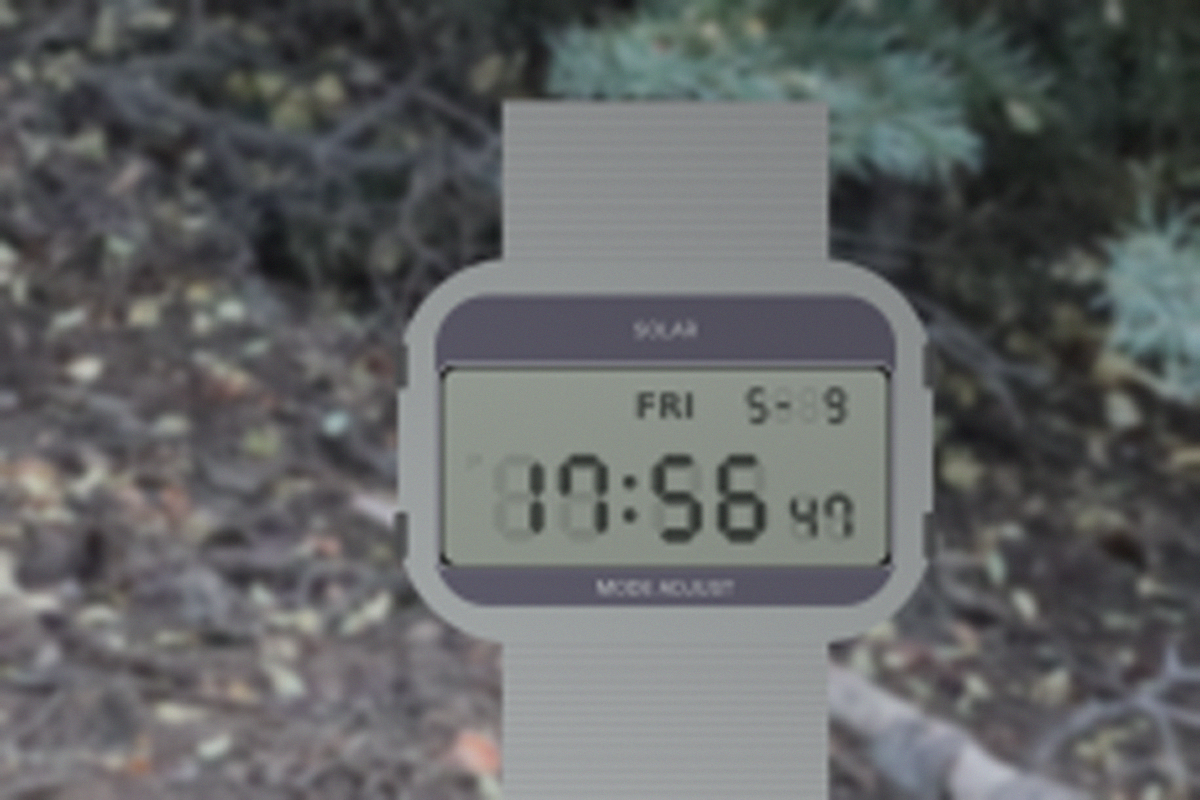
17:56:47
